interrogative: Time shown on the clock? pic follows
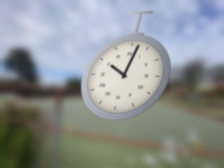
10:02
